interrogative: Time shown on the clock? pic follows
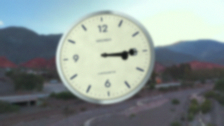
3:15
